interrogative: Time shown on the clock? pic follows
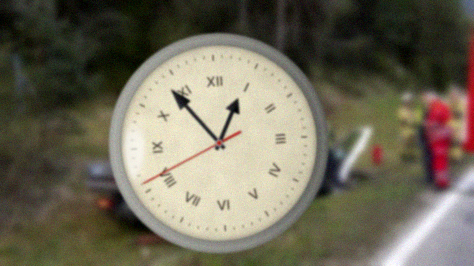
12:53:41
